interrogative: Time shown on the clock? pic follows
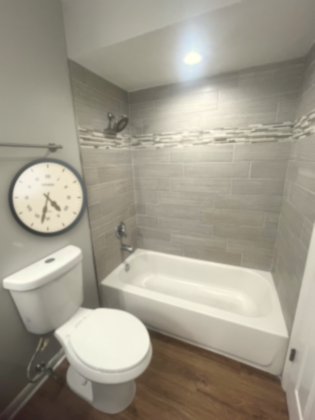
4:32
